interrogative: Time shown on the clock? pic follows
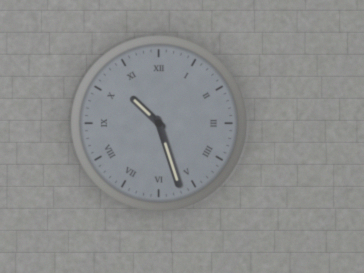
10:27
